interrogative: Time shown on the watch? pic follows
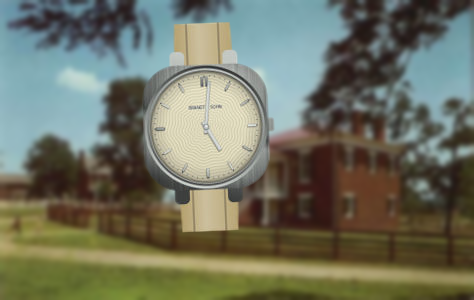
5:01
